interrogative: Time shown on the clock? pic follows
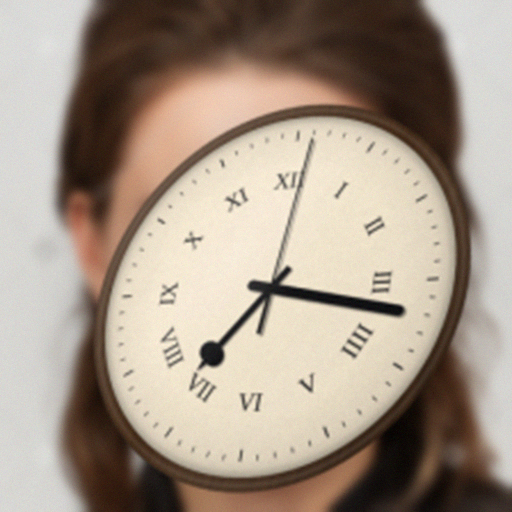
7:17:01
